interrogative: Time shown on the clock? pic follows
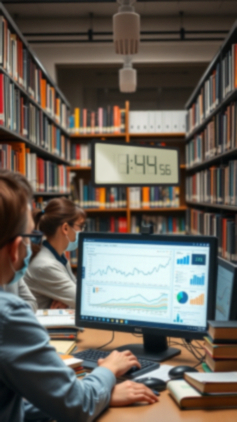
1:44
